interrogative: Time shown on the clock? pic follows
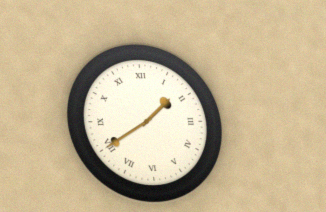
1:40
